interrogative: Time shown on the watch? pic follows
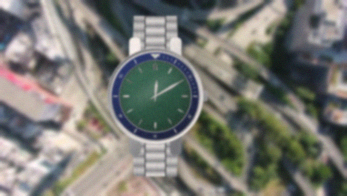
12:10
